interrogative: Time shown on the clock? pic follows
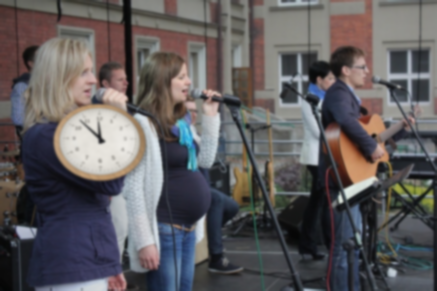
11:53
